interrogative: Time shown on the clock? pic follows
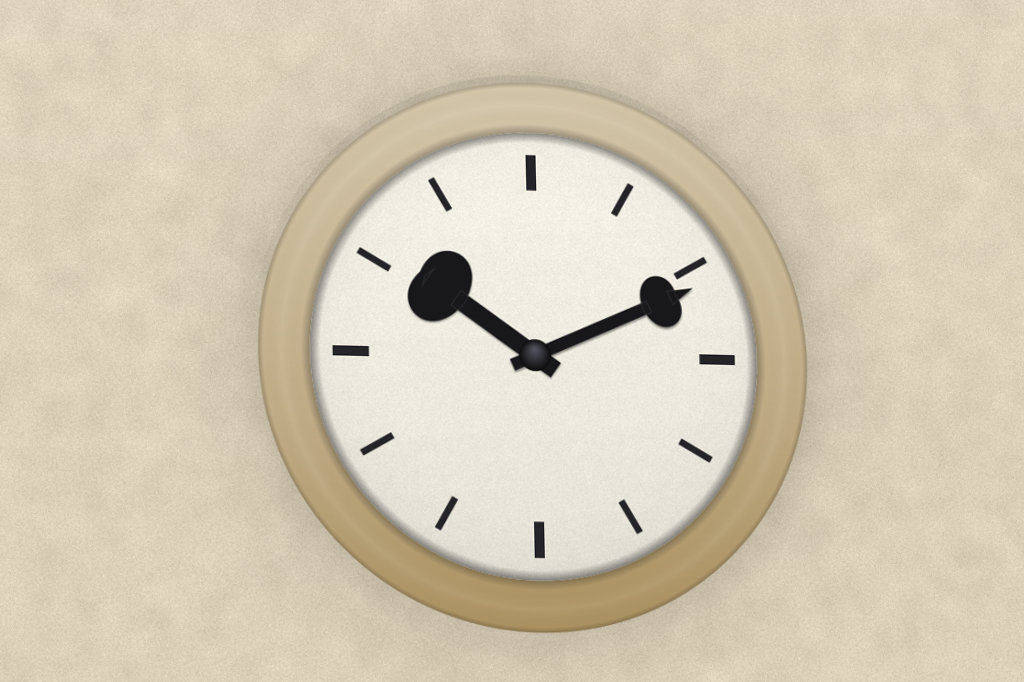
10:11
